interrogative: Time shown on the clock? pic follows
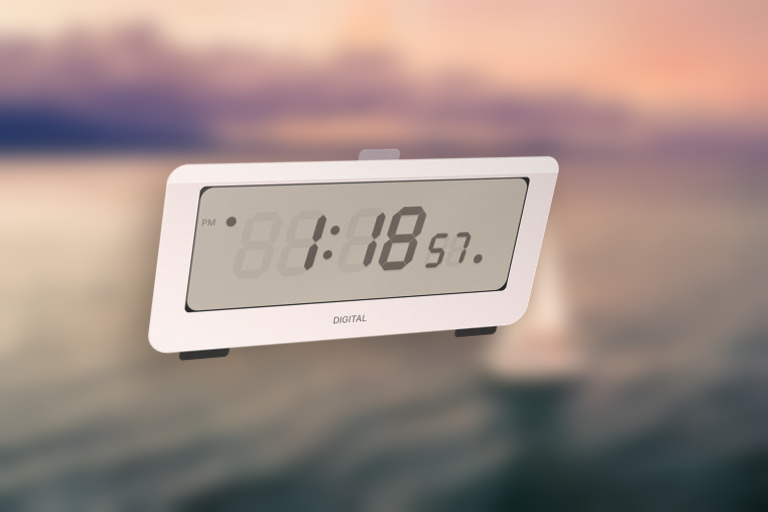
1:18:57
